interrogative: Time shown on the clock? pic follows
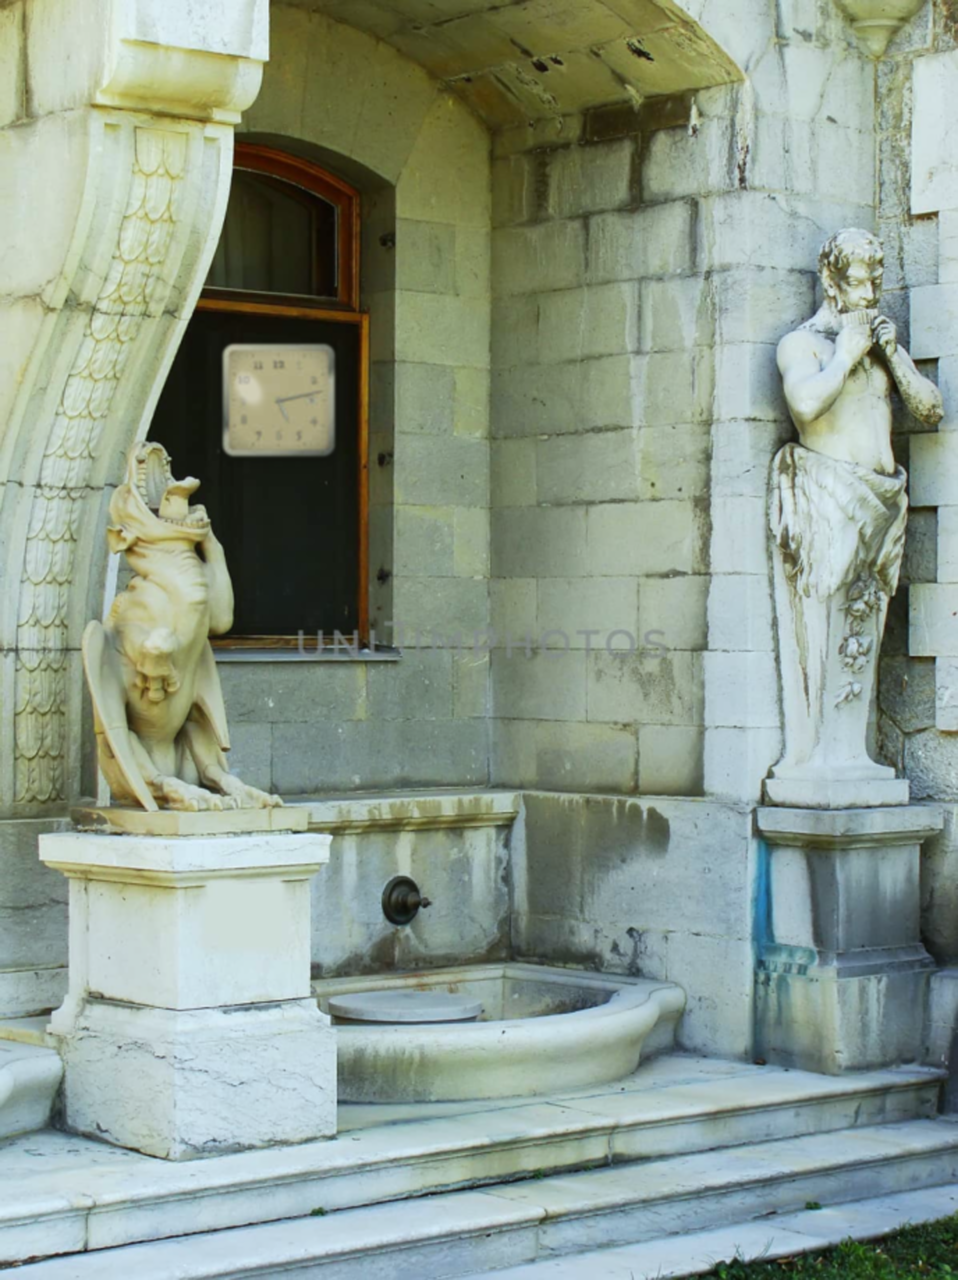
5:13
